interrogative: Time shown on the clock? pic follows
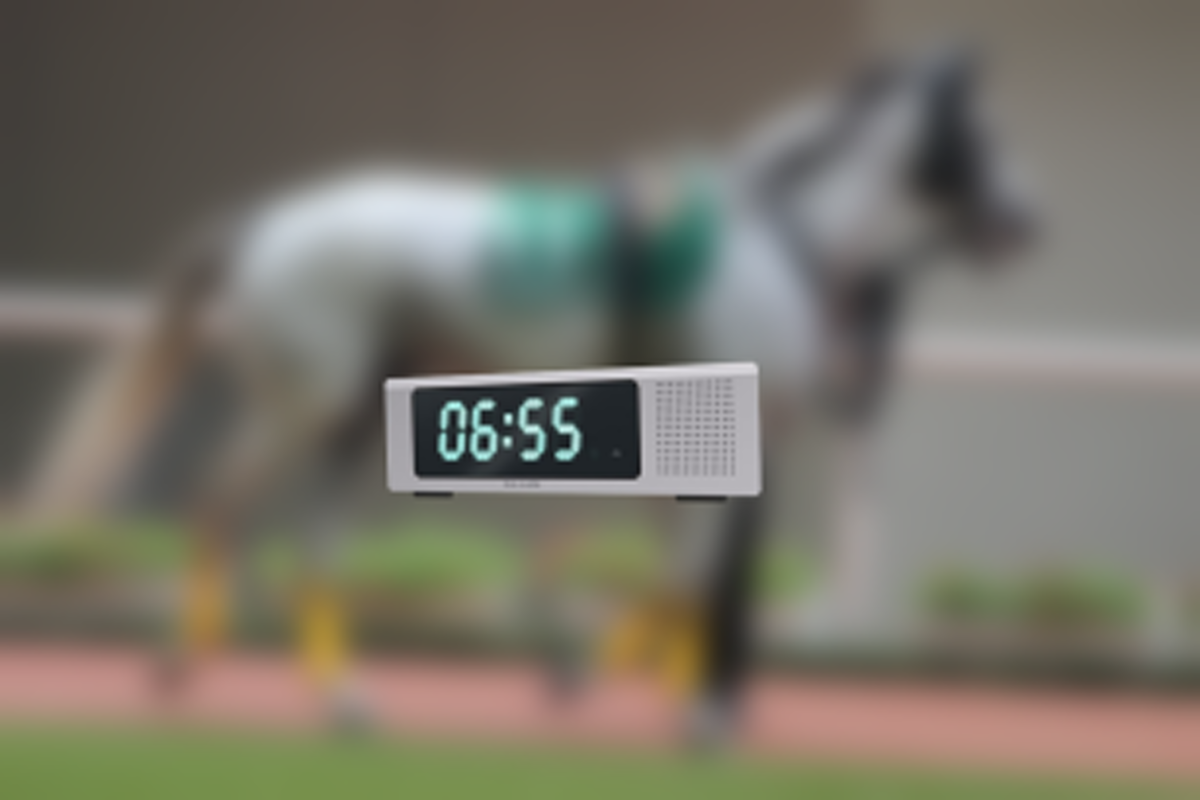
6:55
